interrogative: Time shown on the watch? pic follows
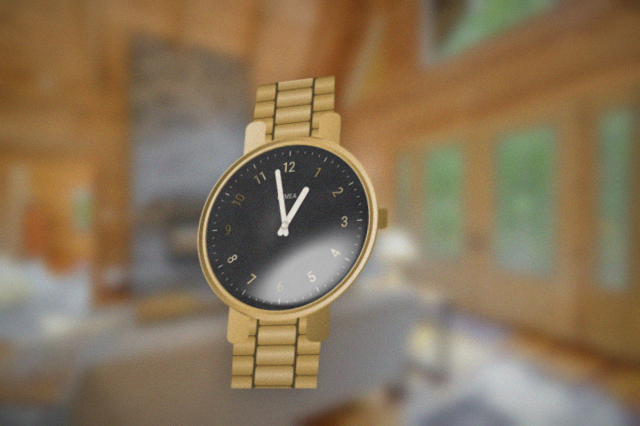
12:58
